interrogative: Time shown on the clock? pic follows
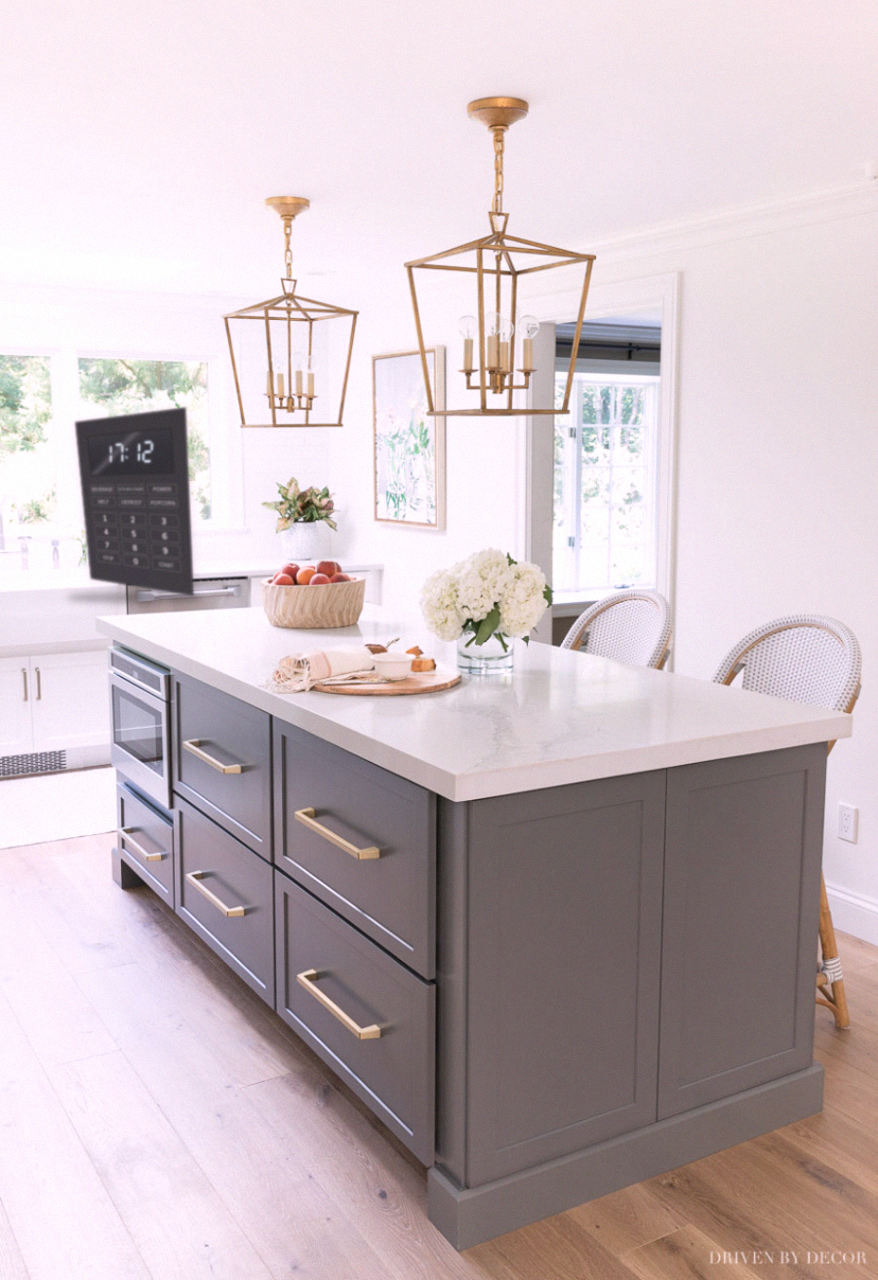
17:12
